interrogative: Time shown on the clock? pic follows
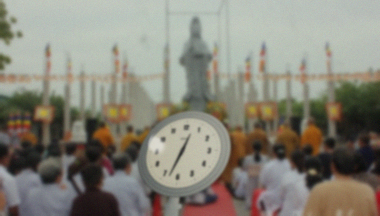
12:33
